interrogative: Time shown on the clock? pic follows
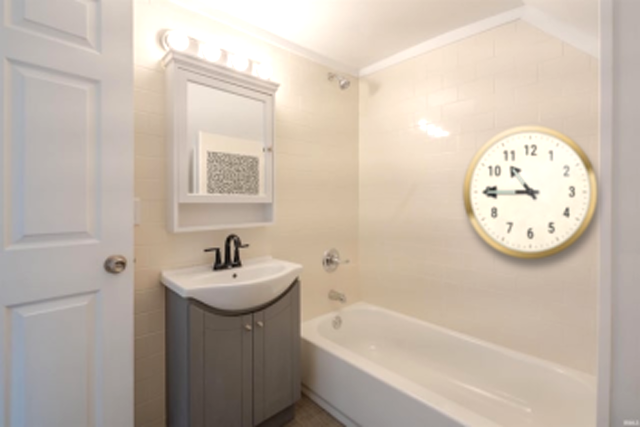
10:45
